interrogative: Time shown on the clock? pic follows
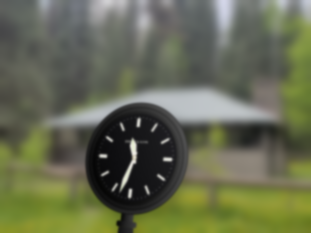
11:33
